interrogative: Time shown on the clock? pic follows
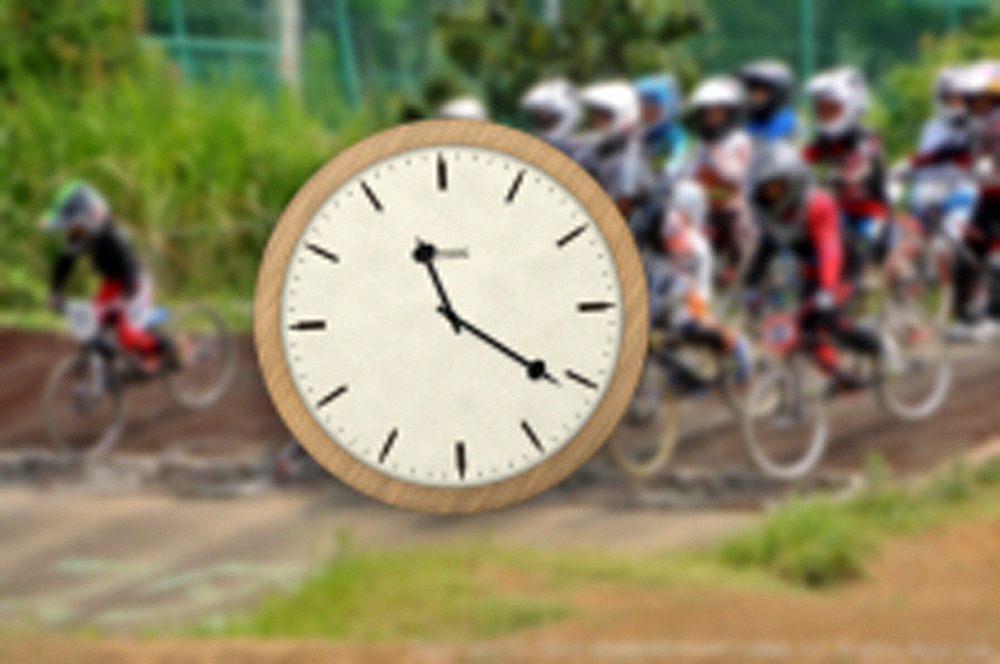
11:21
